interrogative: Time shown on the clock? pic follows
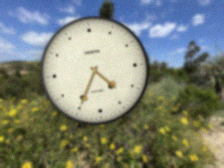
4:35
